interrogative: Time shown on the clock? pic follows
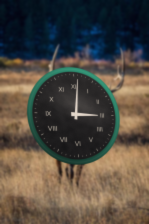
3:01
